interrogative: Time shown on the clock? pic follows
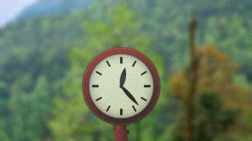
12:23
